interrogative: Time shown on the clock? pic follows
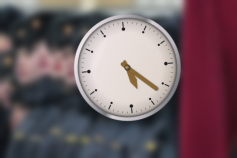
5:22
